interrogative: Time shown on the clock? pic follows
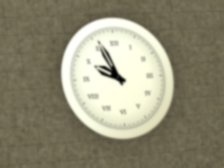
9:56
